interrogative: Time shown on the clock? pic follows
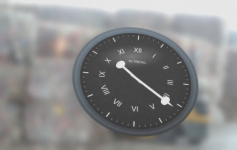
10:21
